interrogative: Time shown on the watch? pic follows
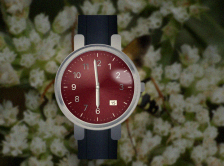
5:59
